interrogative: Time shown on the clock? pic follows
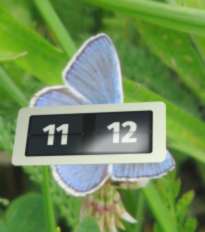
11:12
